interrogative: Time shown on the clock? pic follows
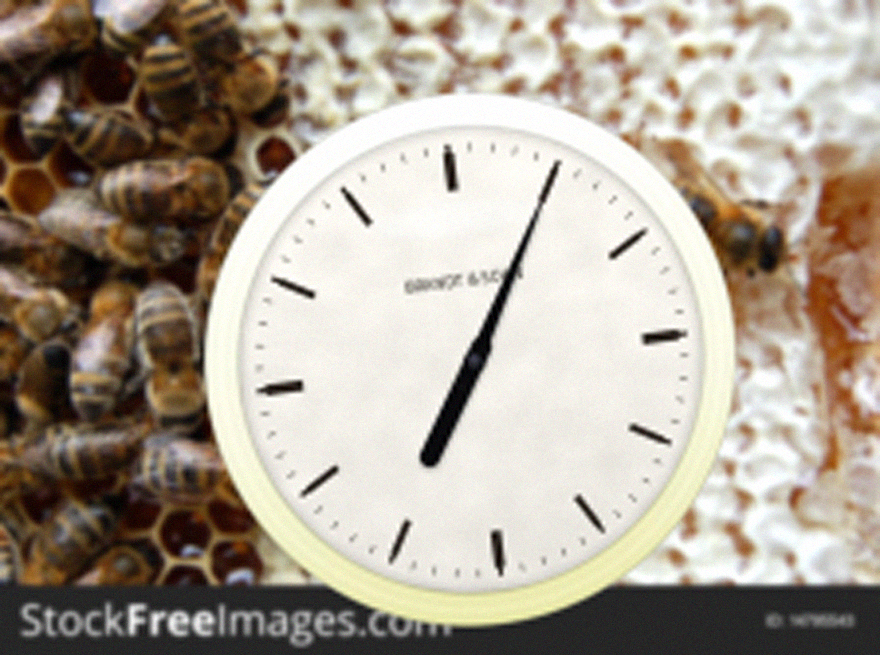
7:05
